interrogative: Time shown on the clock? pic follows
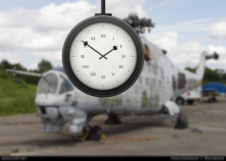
1:51
